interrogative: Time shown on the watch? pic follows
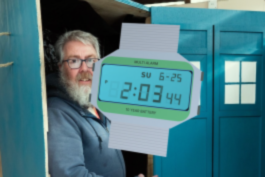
2:03:44
